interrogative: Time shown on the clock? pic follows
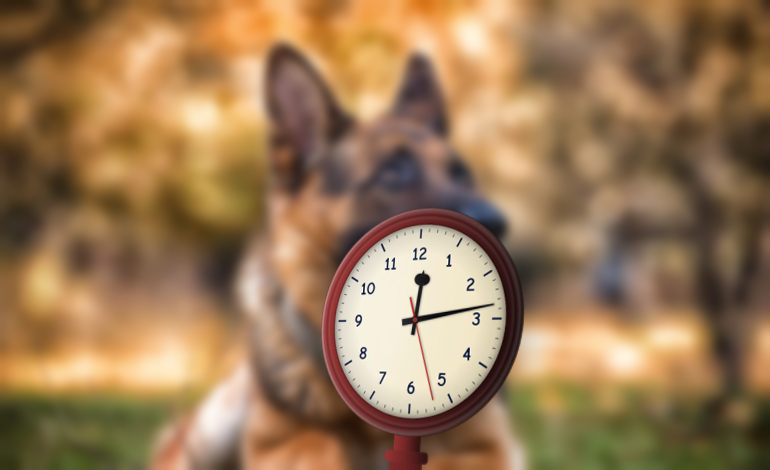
12:13:27
